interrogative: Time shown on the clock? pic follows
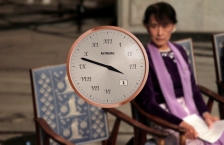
3:48
